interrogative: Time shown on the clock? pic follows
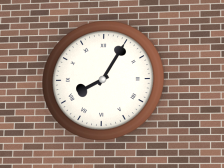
8:05
